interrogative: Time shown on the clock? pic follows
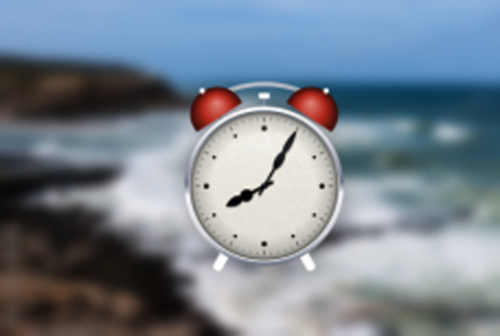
8:05
